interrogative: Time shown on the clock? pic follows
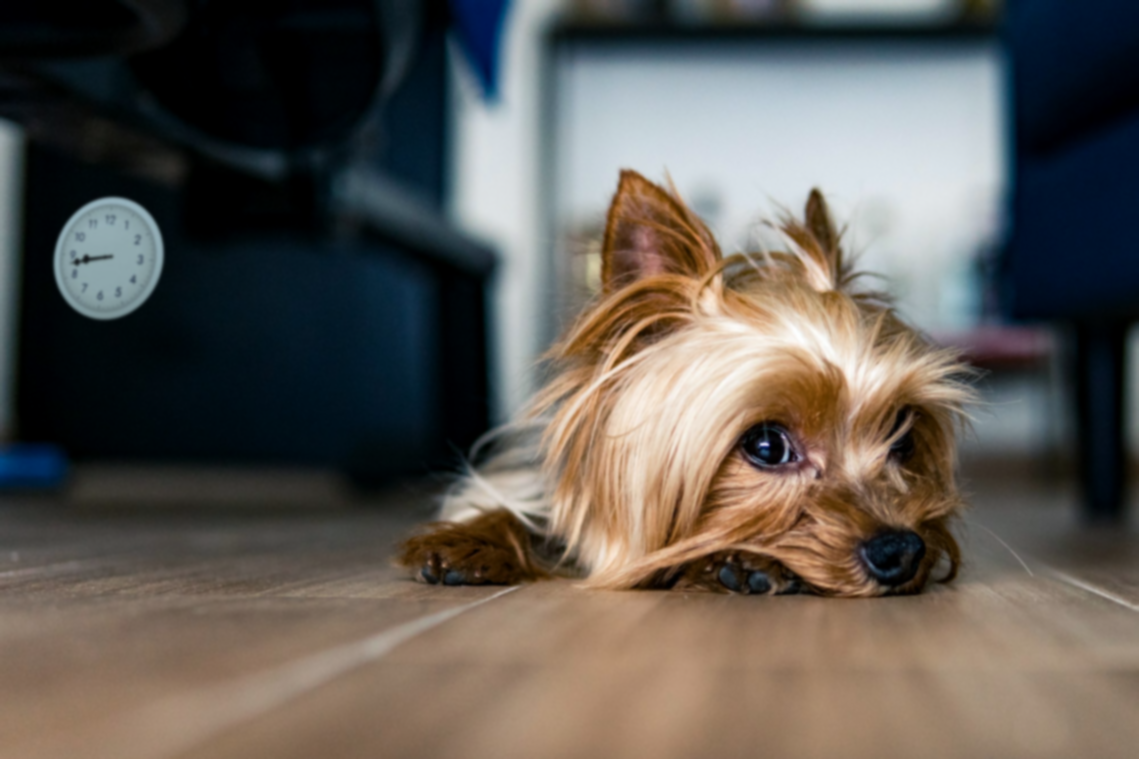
8:43
